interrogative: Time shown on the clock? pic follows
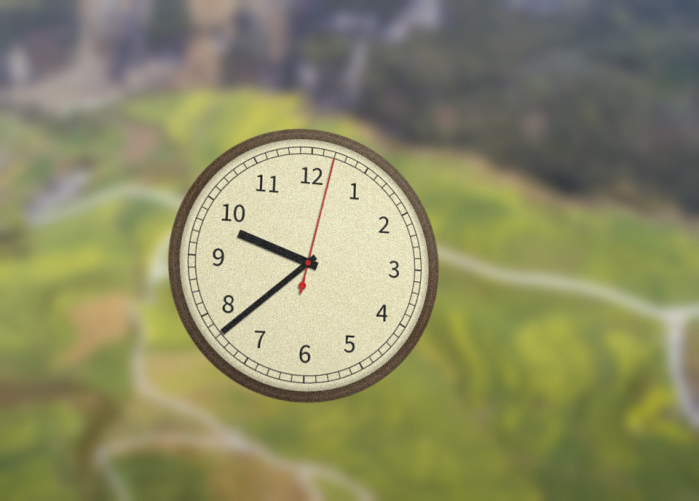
9:38:02
